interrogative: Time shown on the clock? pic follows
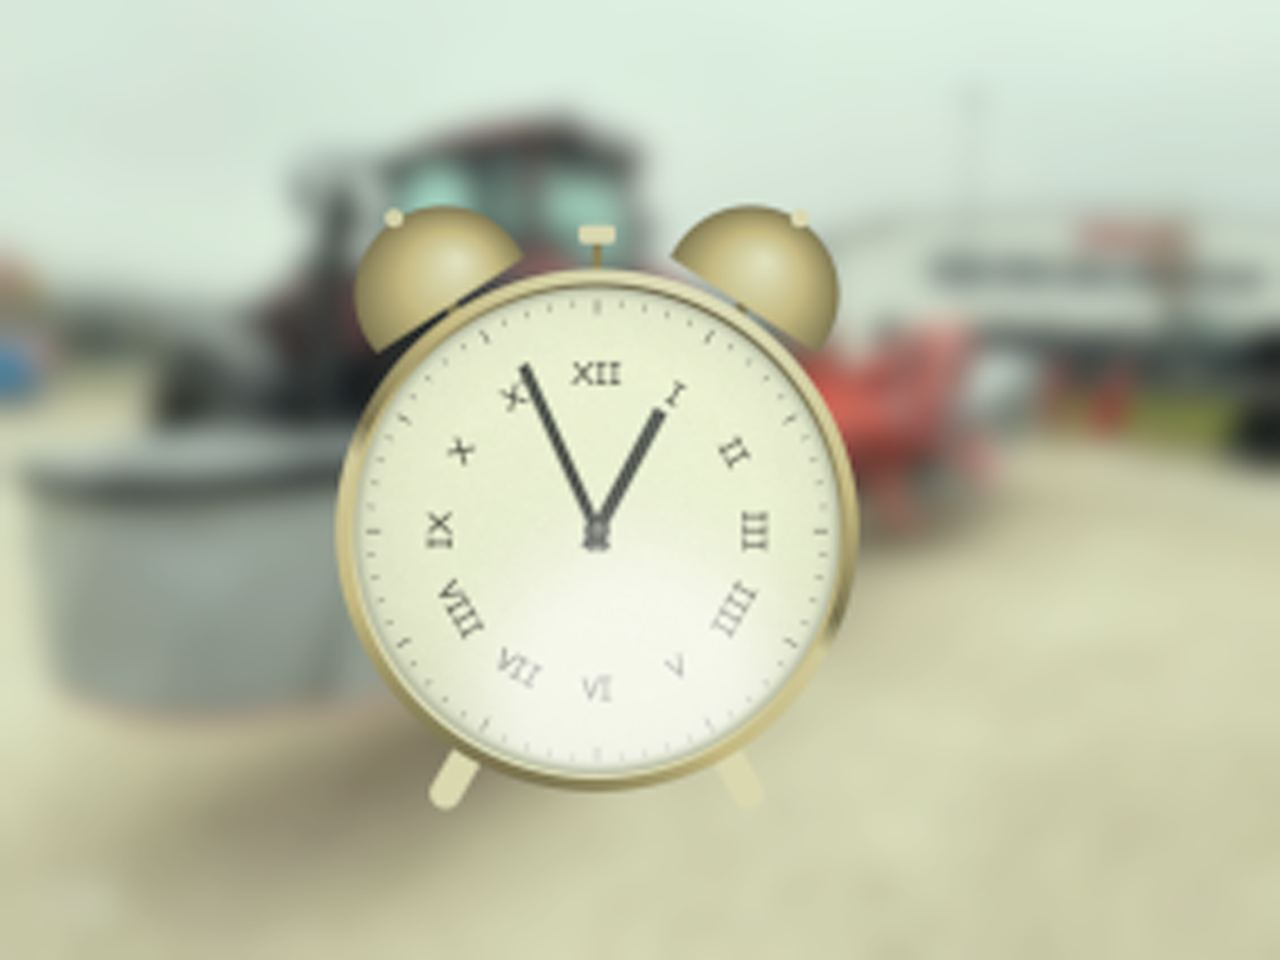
12:56
